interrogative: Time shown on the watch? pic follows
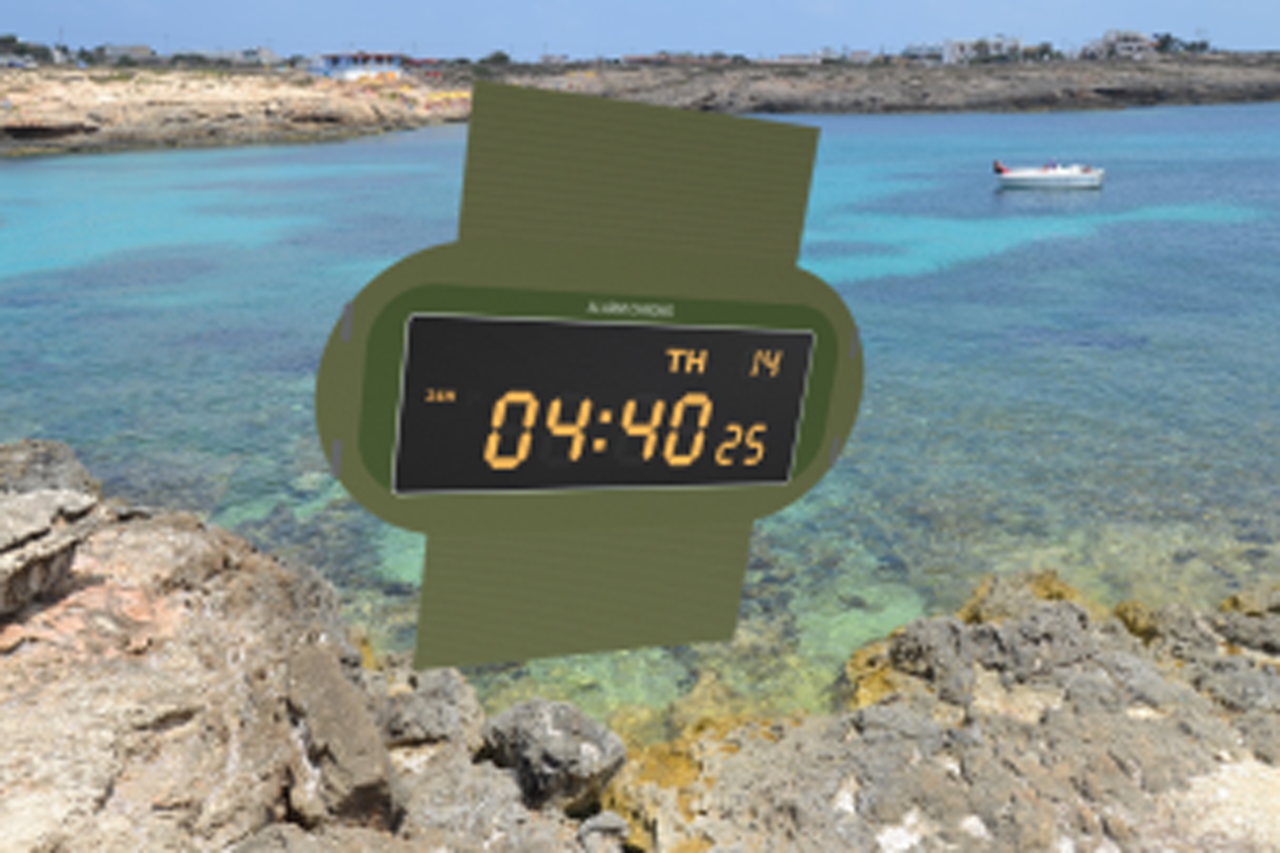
4:40:25
